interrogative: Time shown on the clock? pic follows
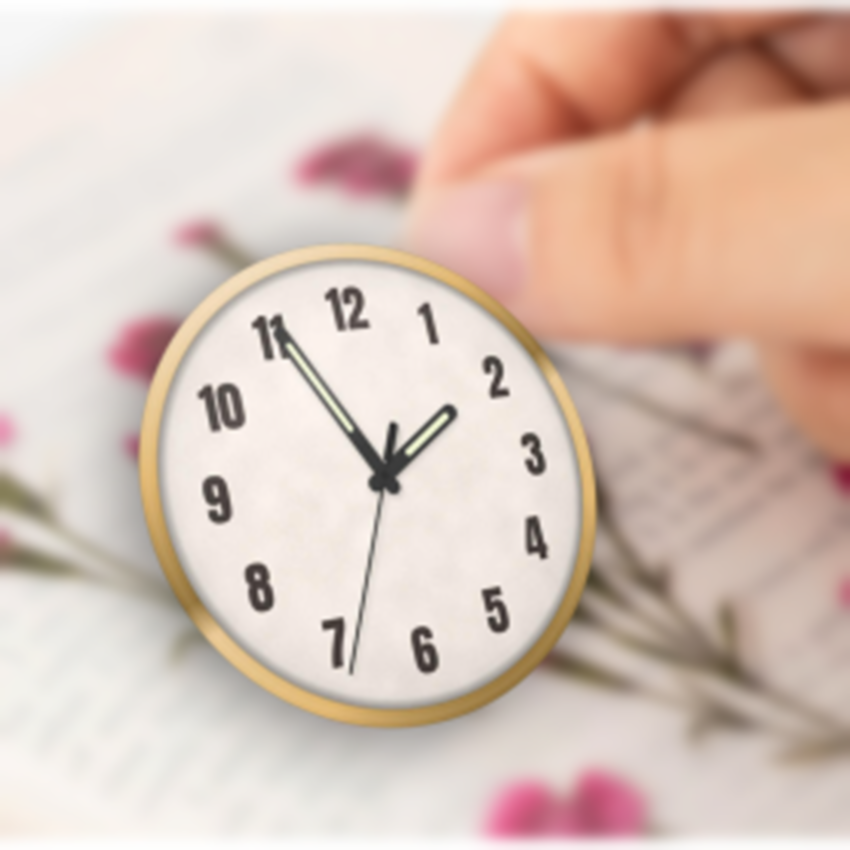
1:55:34
